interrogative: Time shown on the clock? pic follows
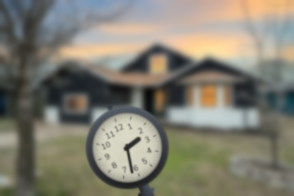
2:32
